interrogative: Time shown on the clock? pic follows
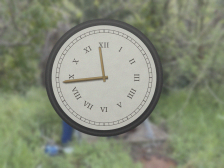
11:44
